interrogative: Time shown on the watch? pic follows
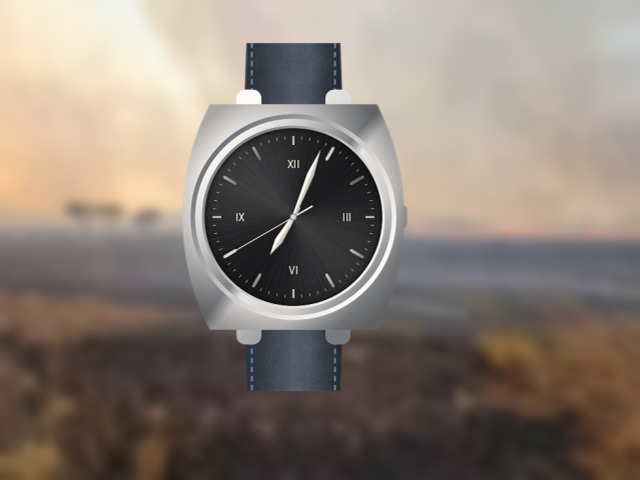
7:03:40
